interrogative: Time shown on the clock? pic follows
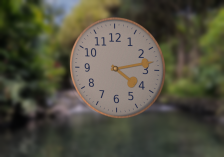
4:13
